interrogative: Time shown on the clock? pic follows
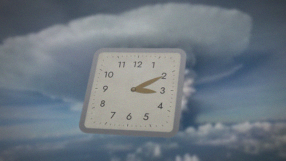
3:10
